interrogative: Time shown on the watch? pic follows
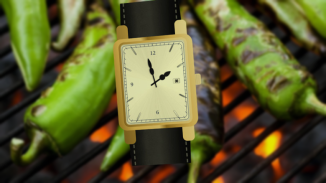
1:58
